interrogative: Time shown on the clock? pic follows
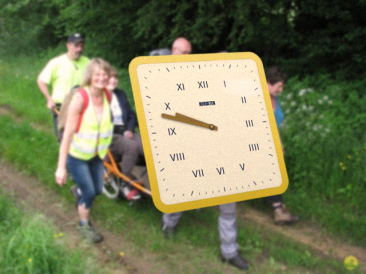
9:48
